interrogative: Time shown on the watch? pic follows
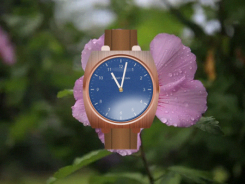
11:02
